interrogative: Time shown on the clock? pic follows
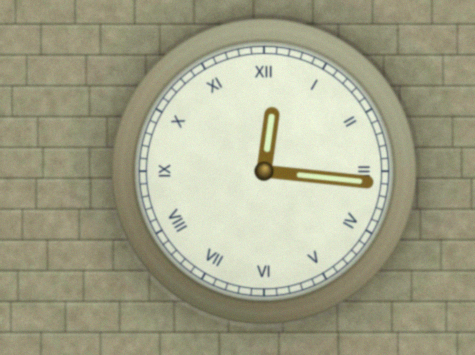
12:16
